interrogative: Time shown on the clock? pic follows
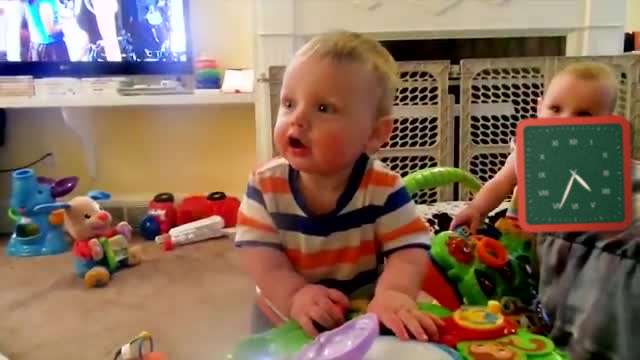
4:34
